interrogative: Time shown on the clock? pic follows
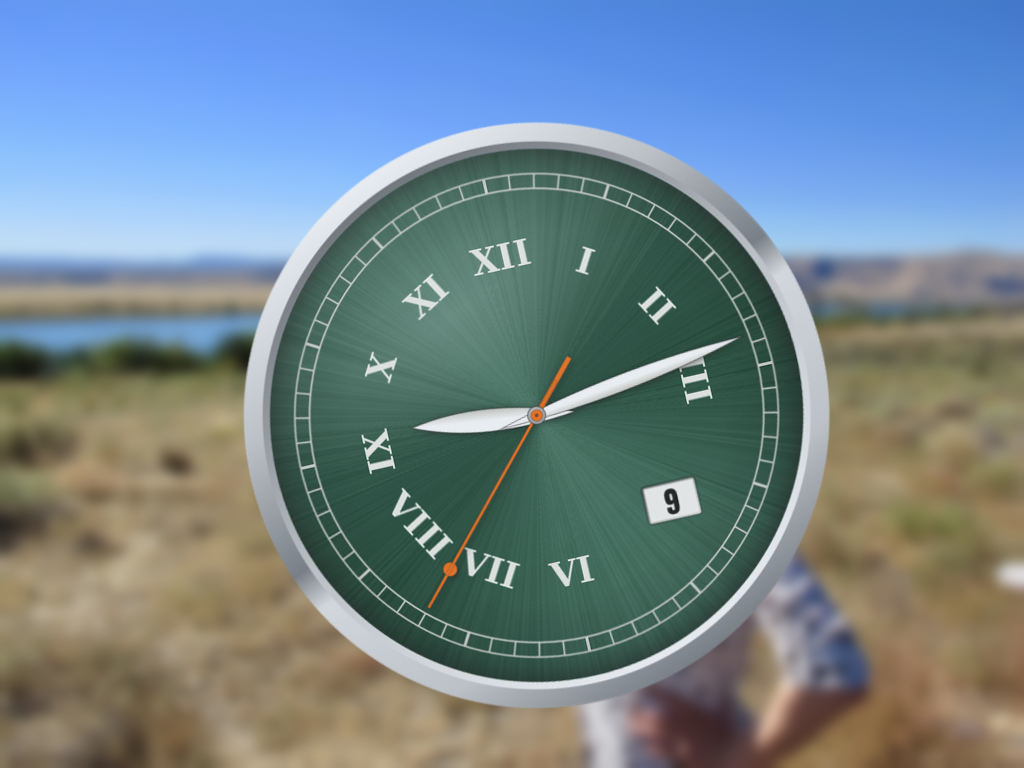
9:13:37
